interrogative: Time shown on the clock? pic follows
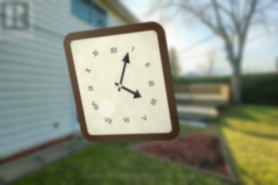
4:04
